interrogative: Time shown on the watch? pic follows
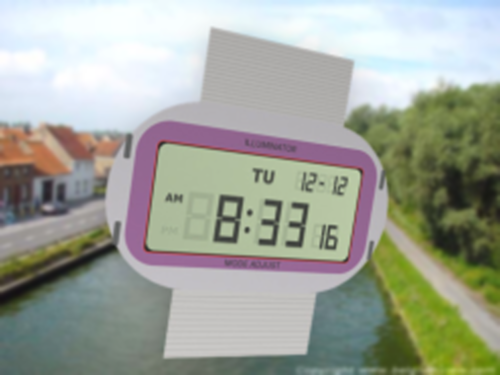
8:33:16
